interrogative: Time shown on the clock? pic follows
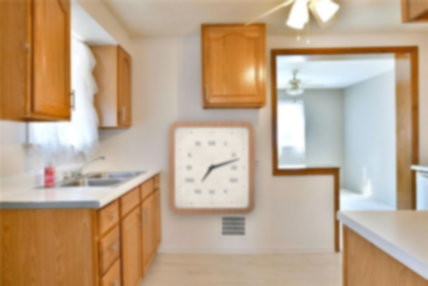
7:12
